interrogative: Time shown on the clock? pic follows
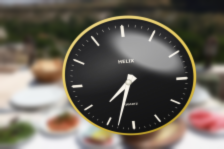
7:33
